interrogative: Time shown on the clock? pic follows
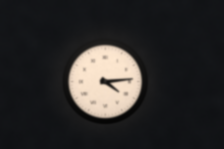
4:14
